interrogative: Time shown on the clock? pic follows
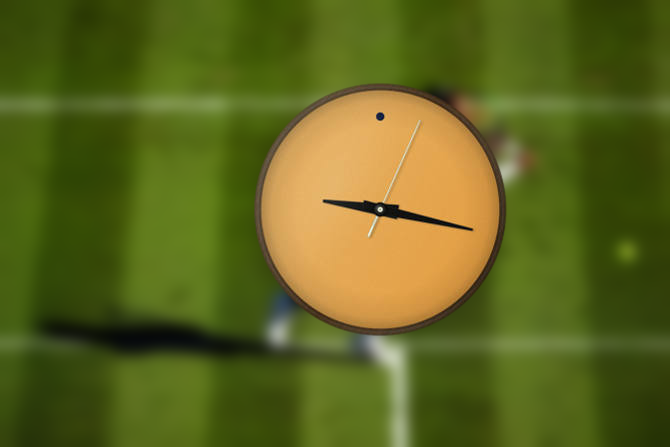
9:17:04
